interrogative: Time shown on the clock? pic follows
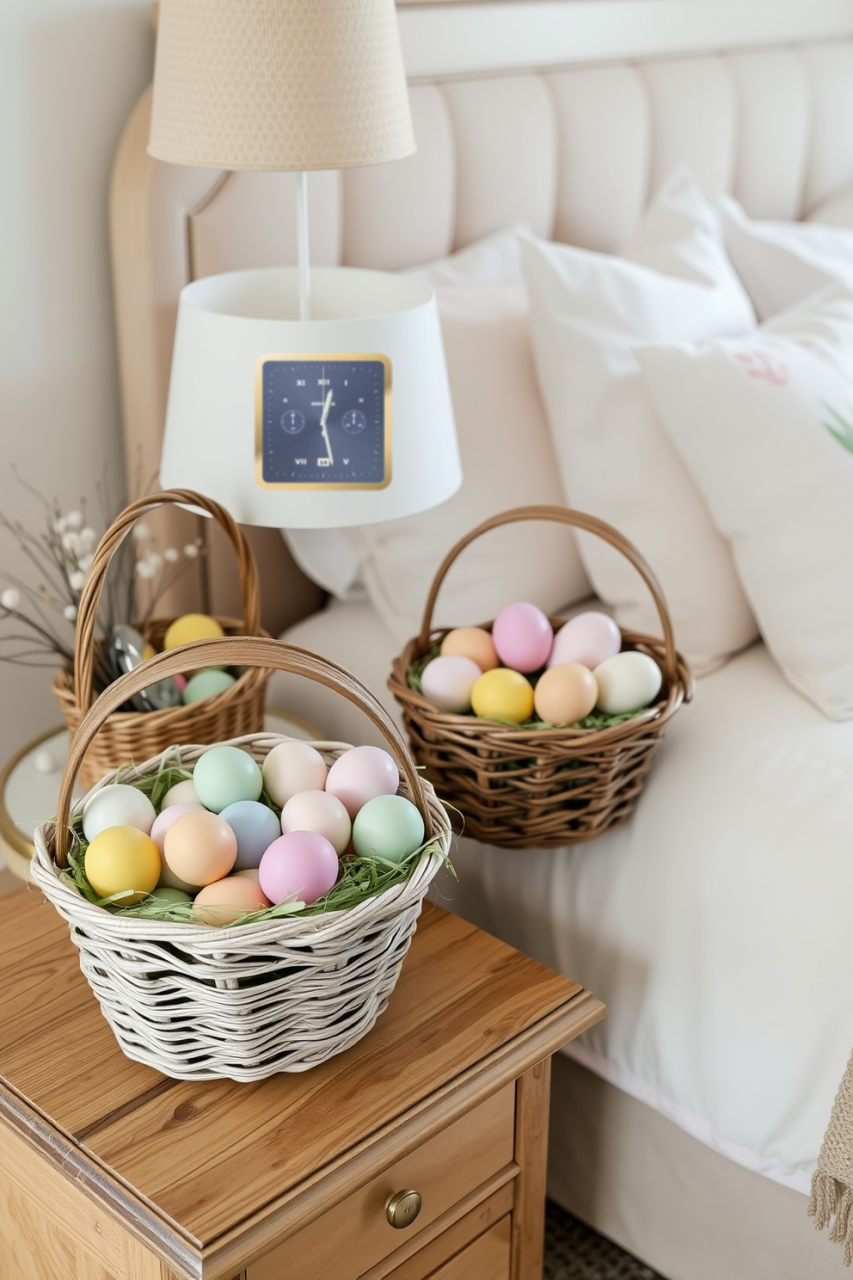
12:28
